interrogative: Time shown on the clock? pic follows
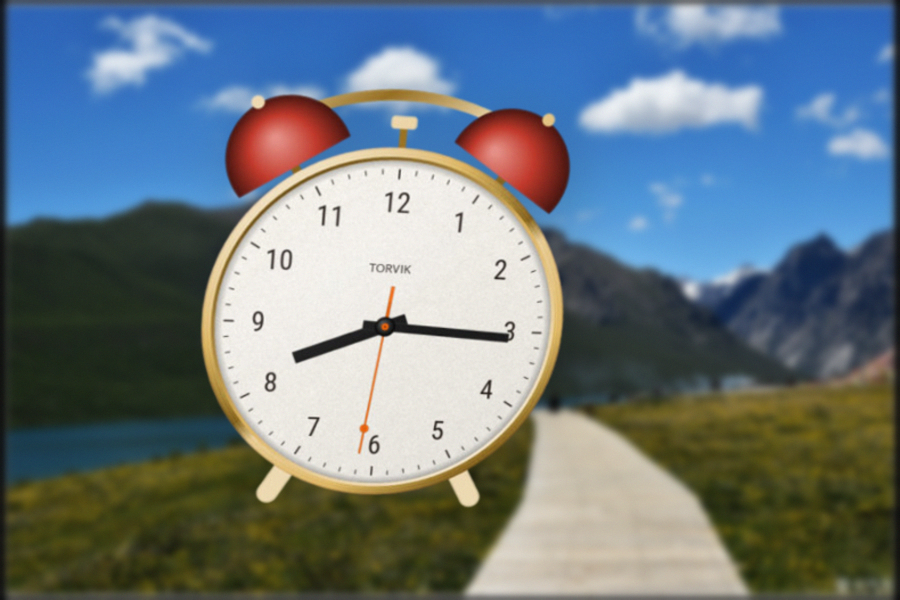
8:15:31
